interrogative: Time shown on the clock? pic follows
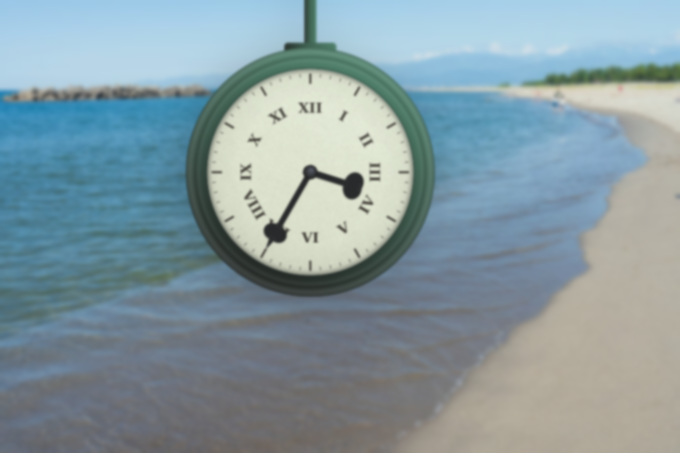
3:35
